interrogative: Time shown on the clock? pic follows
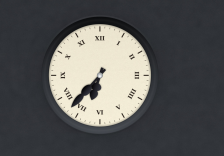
6:37
